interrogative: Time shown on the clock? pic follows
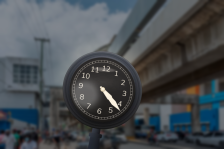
4:22
